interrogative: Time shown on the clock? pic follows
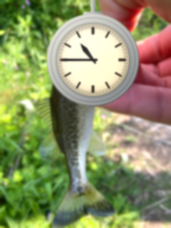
10:45
